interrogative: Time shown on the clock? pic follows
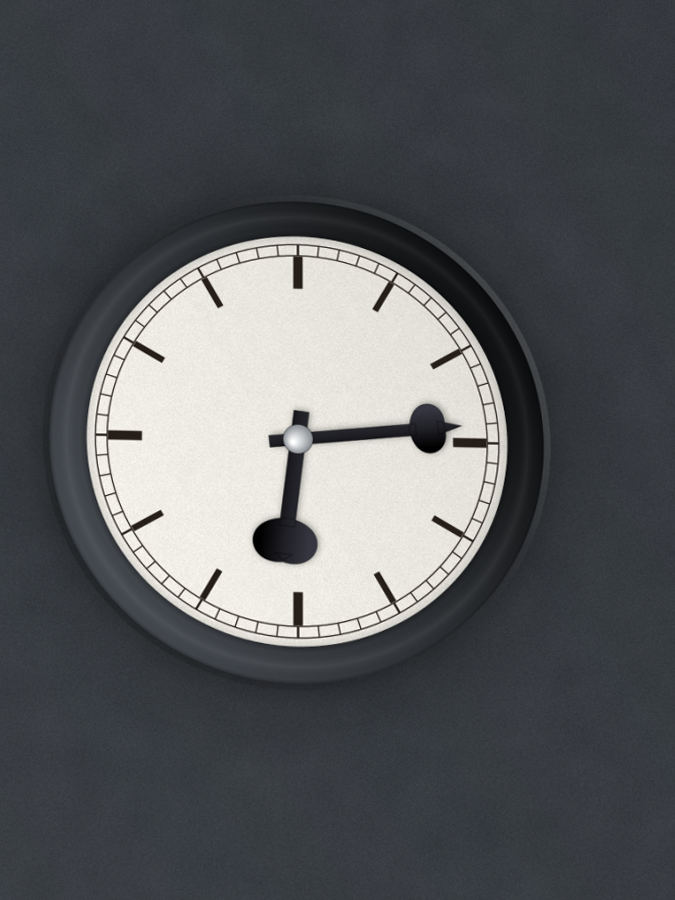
6:14
